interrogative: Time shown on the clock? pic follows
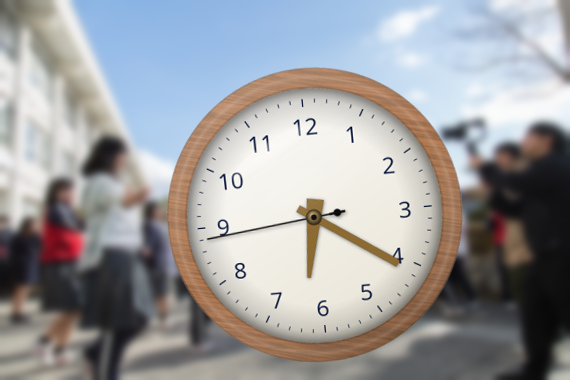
6:20:44
